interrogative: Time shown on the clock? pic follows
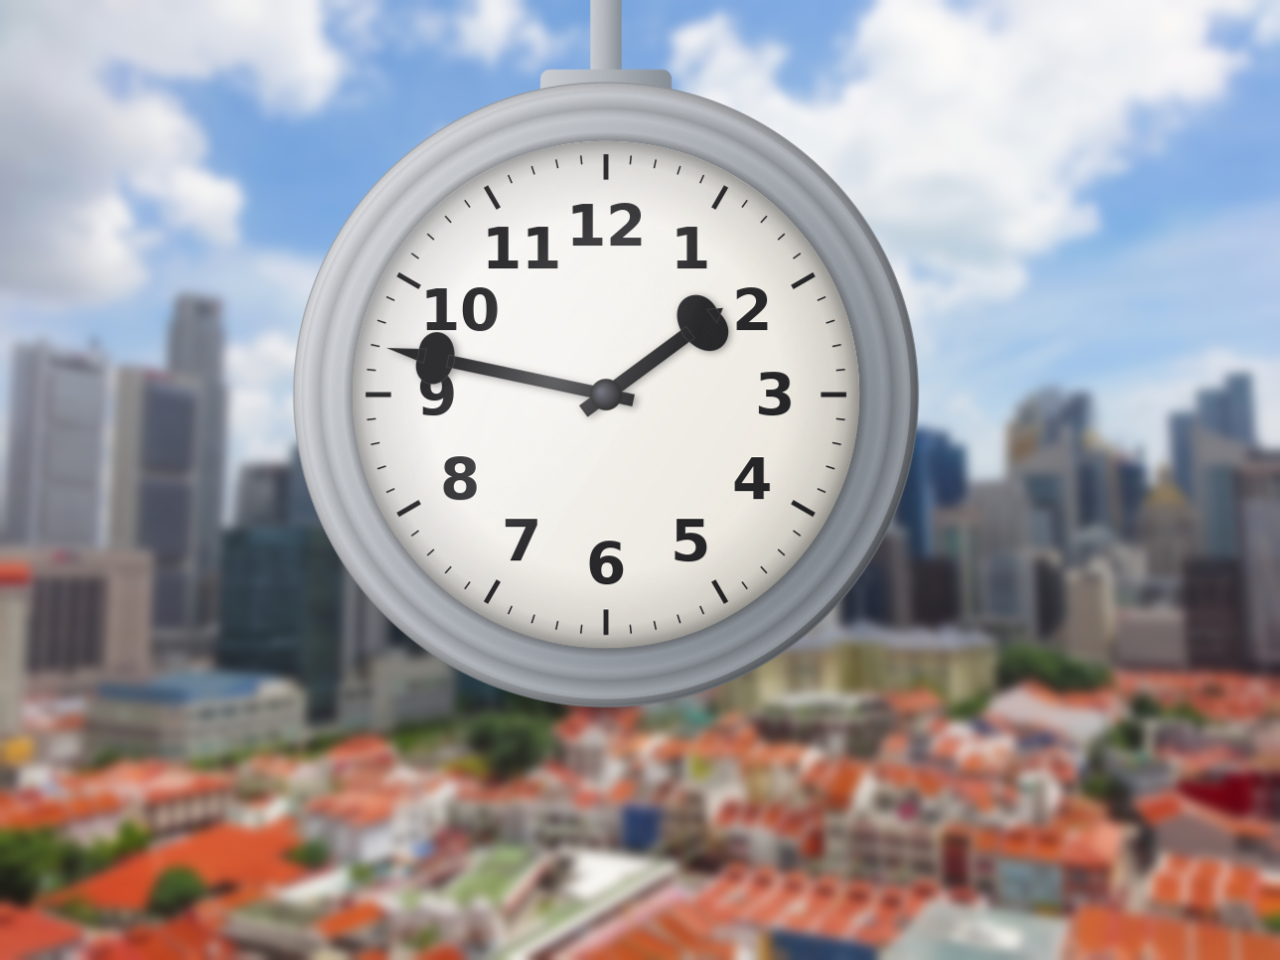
1:47
